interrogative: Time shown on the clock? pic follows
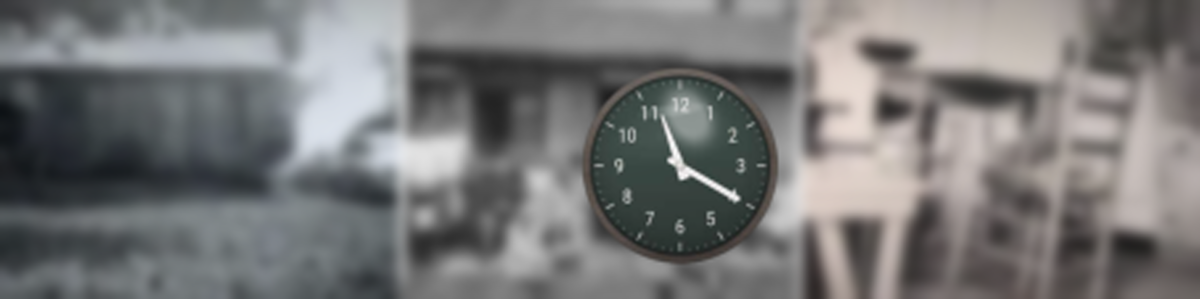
11:20
